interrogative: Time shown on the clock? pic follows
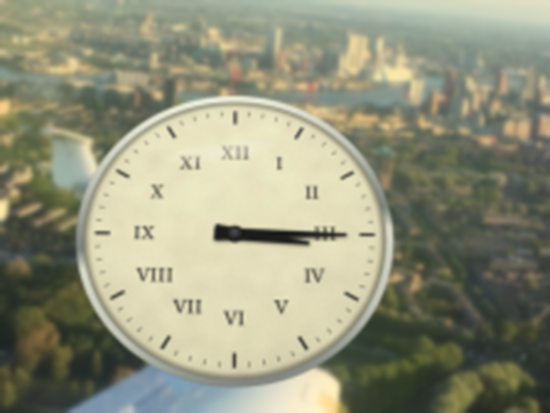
3:15
